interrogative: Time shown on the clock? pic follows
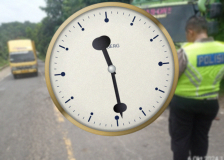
11:29
